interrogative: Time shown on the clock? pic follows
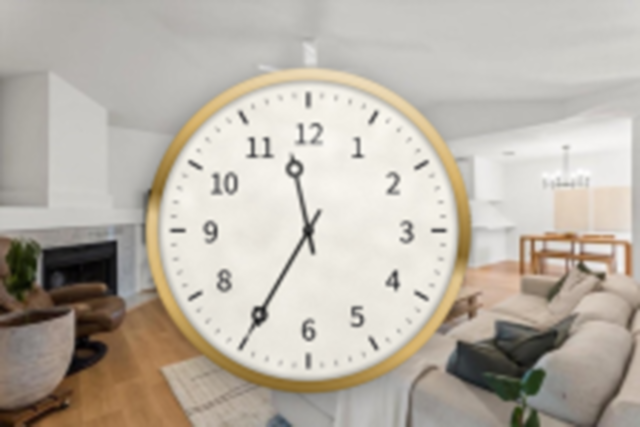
11:35
